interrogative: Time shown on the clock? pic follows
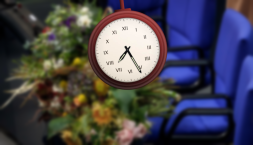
7:26
